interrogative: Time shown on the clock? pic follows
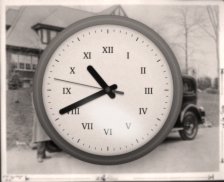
10:40:47
